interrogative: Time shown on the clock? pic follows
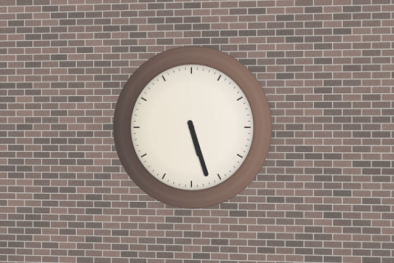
5:27
